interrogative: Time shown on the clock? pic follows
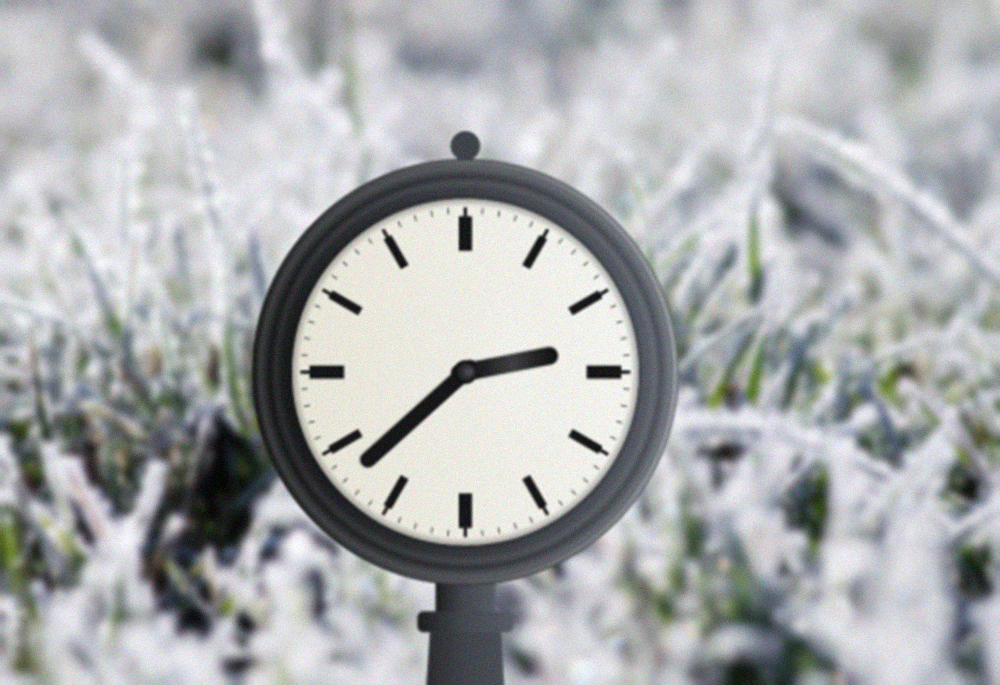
2:38
